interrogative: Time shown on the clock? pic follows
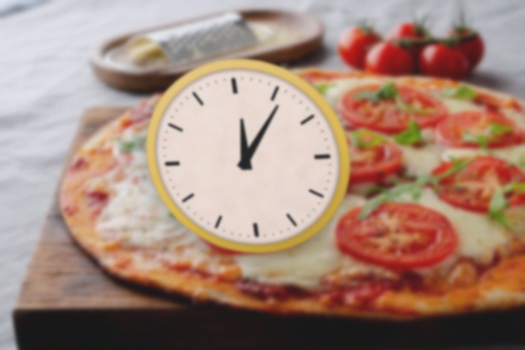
12:06
